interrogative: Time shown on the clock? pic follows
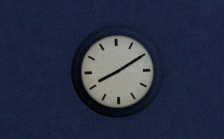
8:10
